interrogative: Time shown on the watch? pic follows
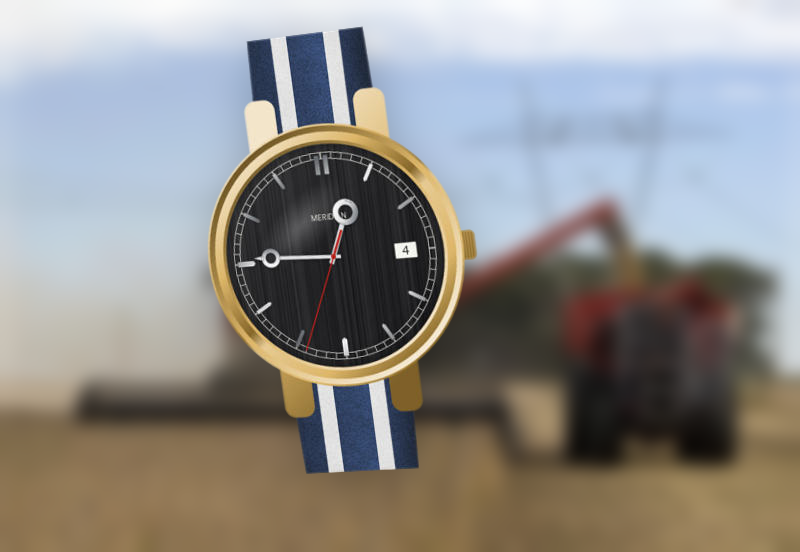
12:45:34
